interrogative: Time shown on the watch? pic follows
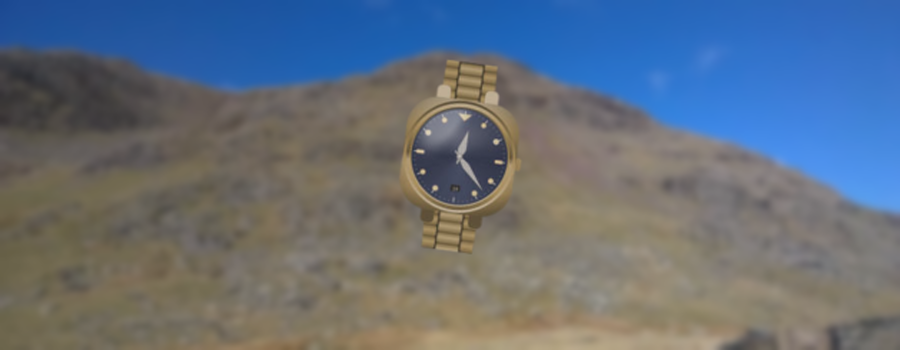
12:23
